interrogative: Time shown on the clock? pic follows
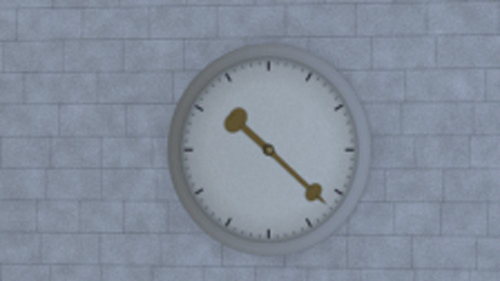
10:22
